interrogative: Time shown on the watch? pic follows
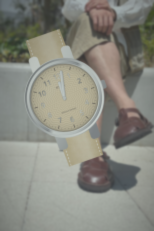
12:02
